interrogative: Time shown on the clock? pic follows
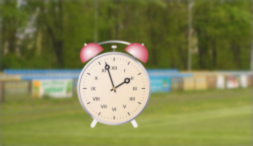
1:57
